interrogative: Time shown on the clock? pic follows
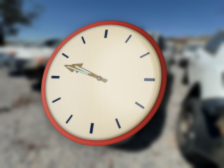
9:48
